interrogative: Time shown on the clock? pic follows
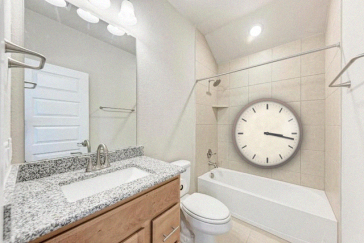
3:17
